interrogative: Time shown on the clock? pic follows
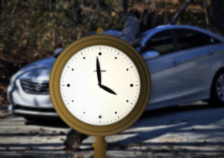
3:59
